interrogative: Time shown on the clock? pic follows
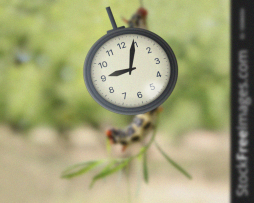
9:04
